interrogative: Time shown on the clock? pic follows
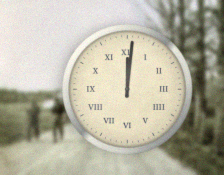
12:01
